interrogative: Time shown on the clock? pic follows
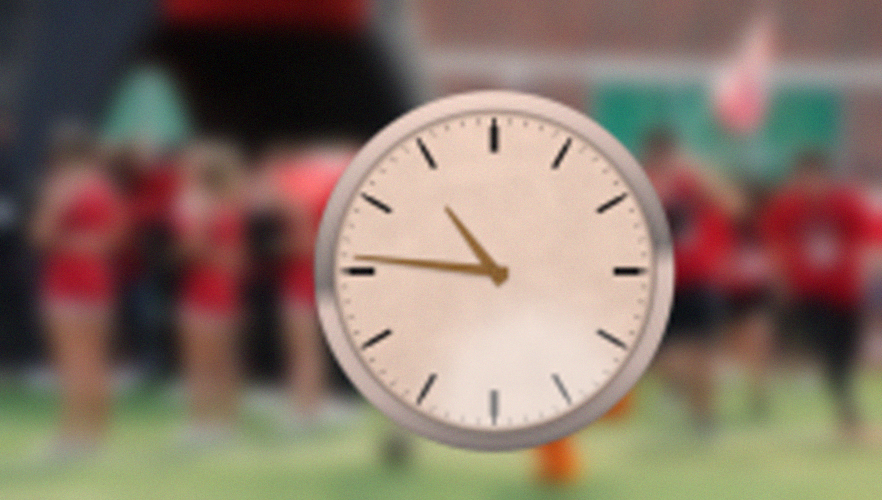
10:46
